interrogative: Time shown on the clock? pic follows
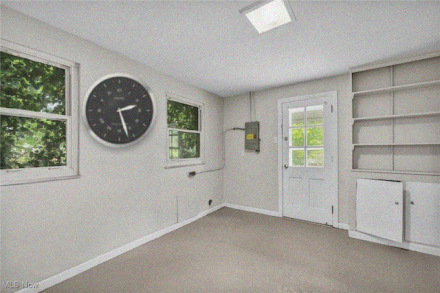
2:27
